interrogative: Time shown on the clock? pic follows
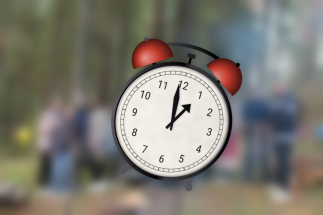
12:59
